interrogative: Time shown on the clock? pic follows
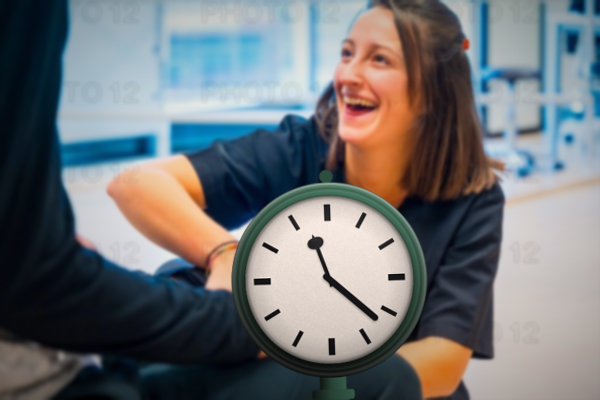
11:22
